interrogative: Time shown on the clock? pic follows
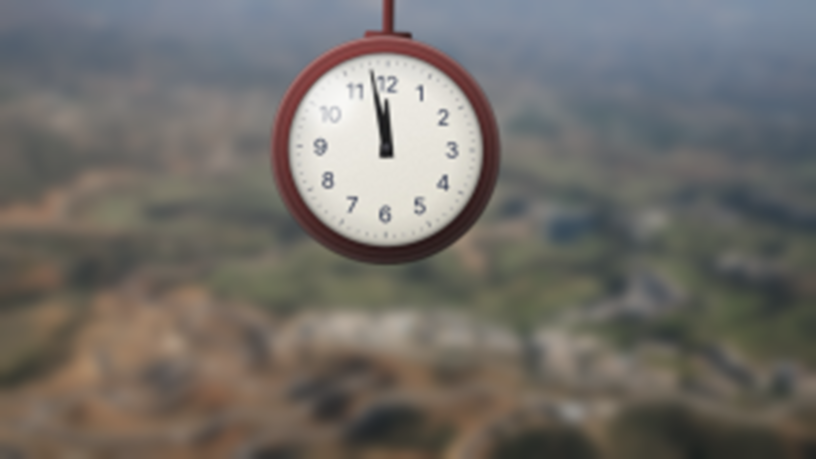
11:58
